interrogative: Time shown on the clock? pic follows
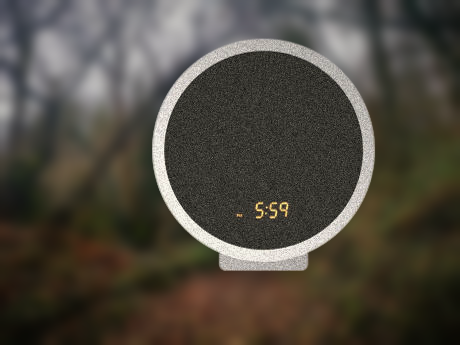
5:59
